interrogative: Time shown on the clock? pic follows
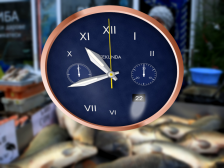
10:42
